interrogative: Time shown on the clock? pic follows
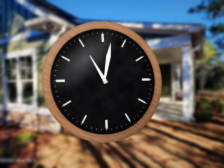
11:02
